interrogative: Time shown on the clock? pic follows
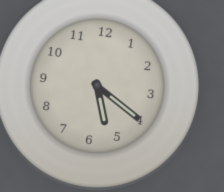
5:20
